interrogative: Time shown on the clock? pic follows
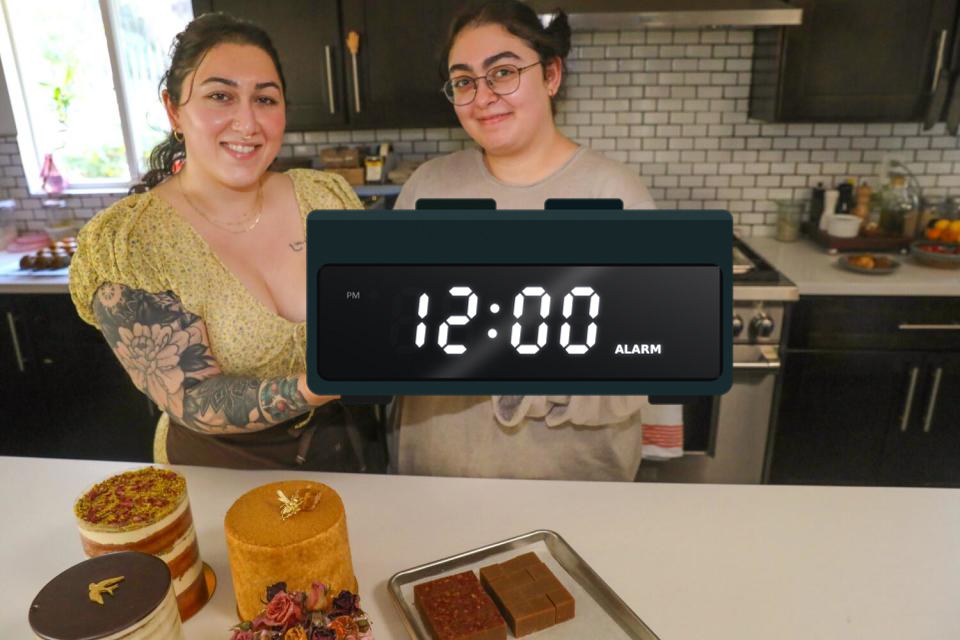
12:00
